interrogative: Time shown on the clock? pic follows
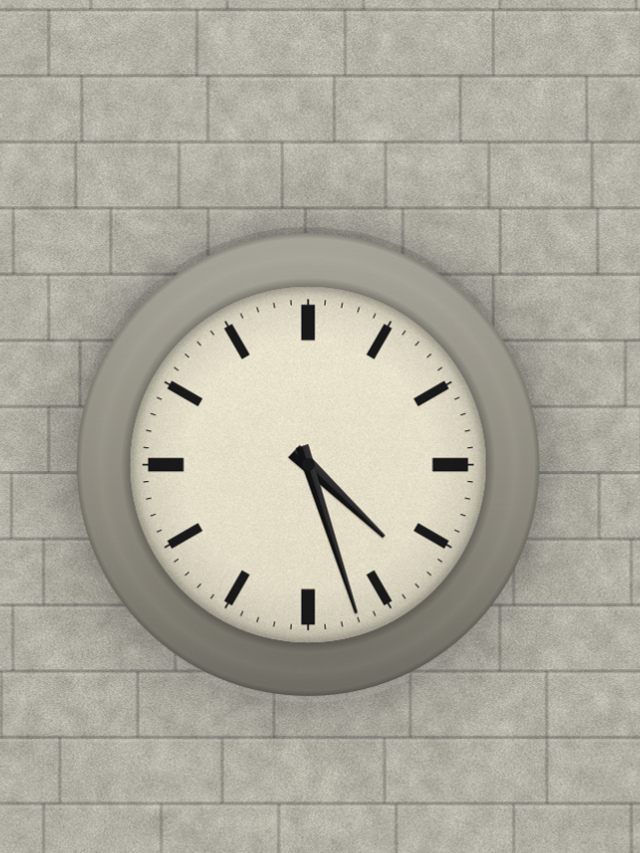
4:27
